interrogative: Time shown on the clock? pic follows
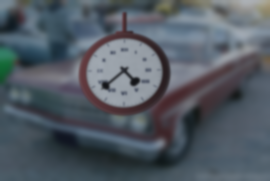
4:38
